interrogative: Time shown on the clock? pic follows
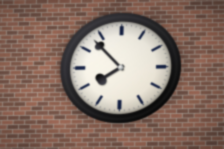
7:53
